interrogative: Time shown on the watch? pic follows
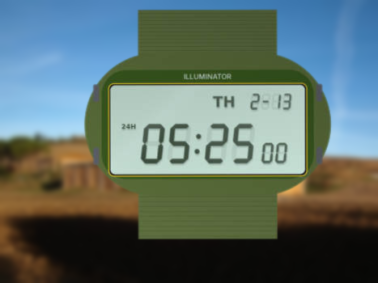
5:25:00
